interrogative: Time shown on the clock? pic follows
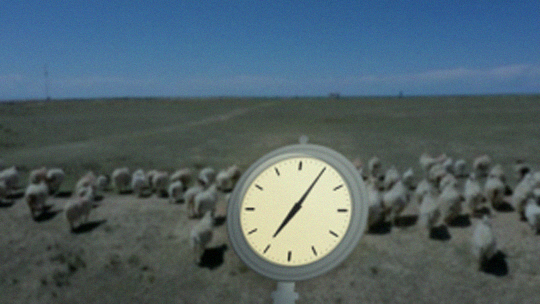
7:05
